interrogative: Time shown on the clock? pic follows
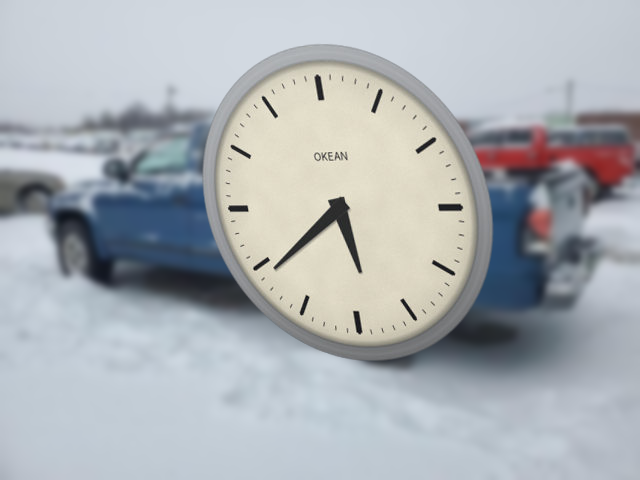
5:39
